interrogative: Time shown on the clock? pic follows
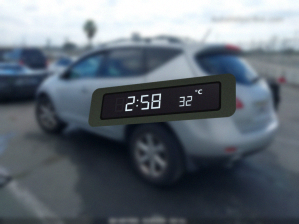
2:58
